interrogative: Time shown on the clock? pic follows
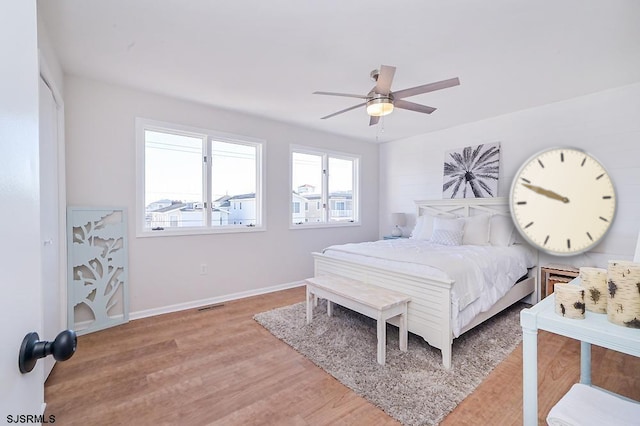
9:49
